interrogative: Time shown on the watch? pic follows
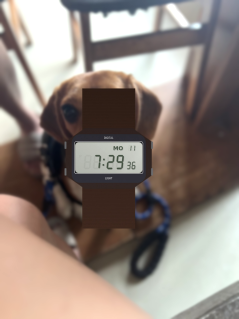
7:29:36
